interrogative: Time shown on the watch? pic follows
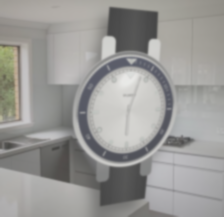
6:03
